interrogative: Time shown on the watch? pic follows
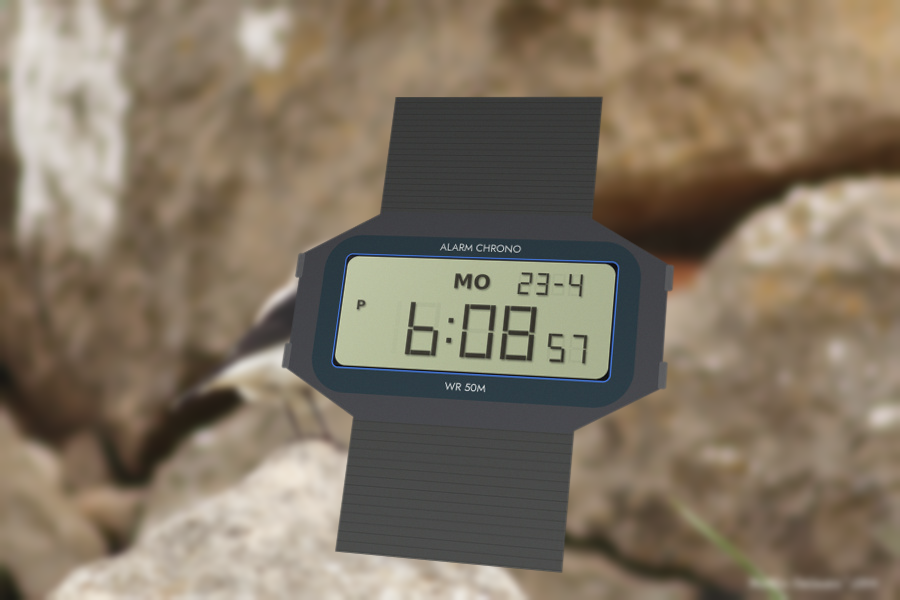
6:08:57
